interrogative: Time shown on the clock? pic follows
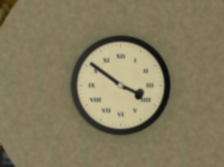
3:51
